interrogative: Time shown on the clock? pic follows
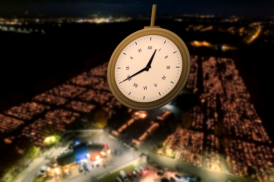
12:40
